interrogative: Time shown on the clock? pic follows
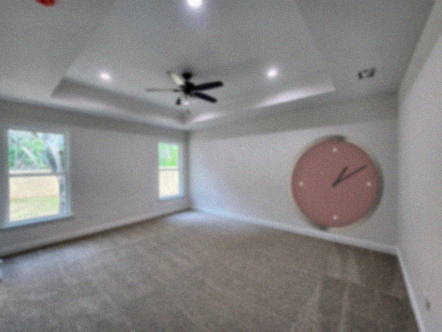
1:10
